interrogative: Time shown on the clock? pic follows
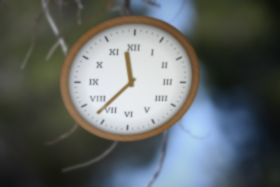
11:37
